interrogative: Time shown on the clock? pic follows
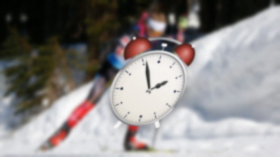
1:56
